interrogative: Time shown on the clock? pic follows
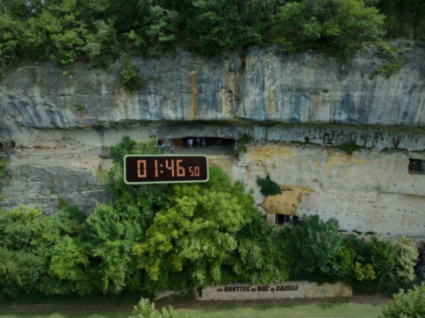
1:46:50
